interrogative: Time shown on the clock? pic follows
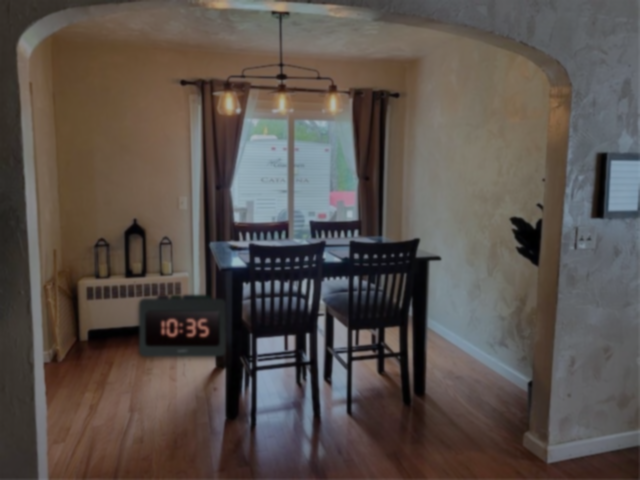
10:35
